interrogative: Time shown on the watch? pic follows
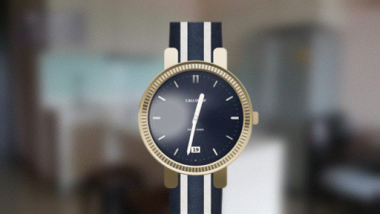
12:32
